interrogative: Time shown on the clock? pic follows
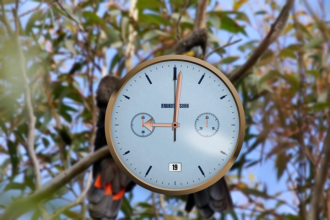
9:01
